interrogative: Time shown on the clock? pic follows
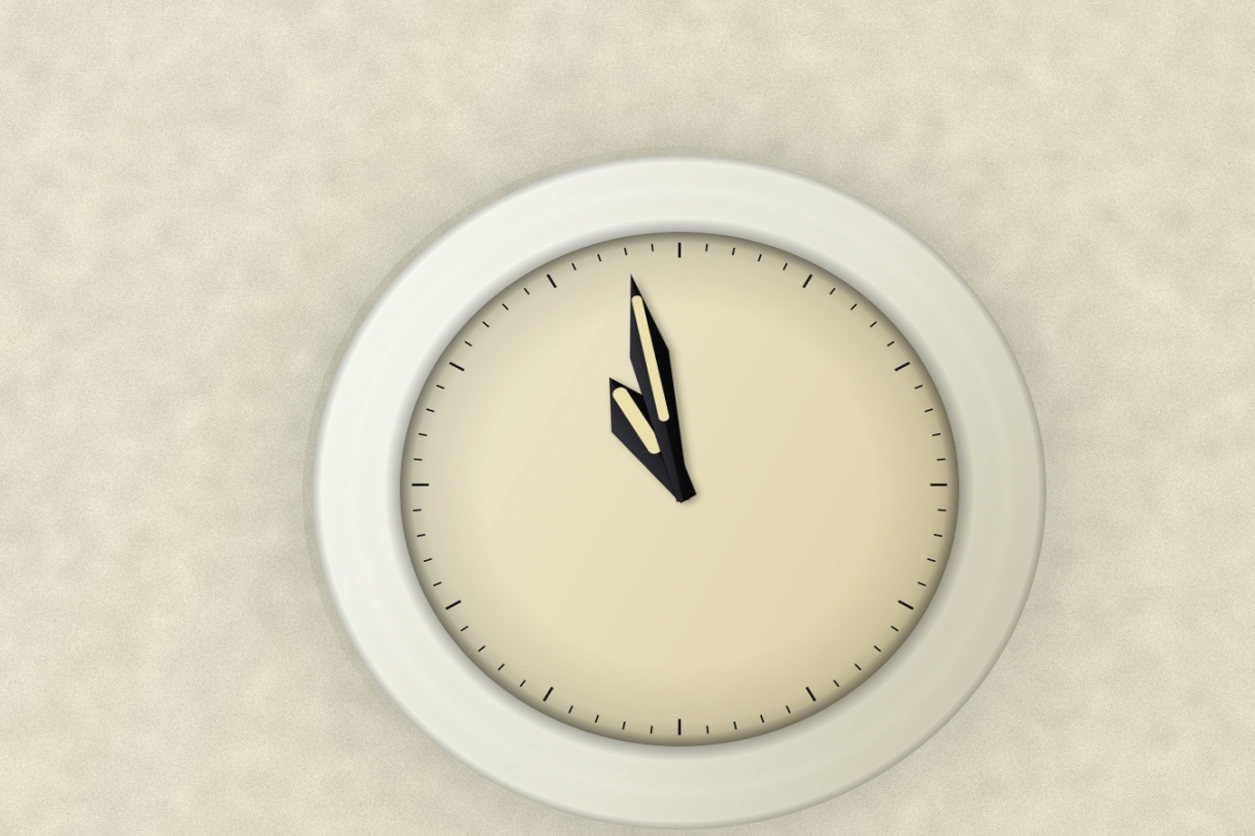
10:58
